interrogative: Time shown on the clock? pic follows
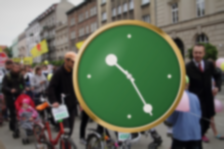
10:25
